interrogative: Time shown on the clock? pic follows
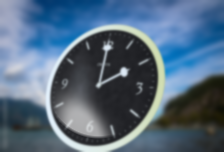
2:00
